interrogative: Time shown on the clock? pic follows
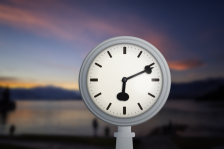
6:11
